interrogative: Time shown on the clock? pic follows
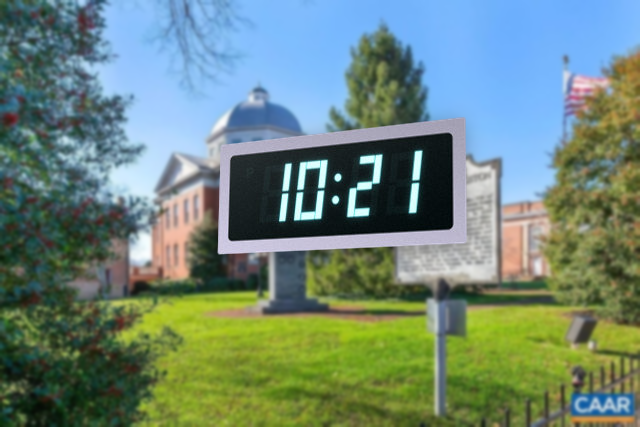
10:21
